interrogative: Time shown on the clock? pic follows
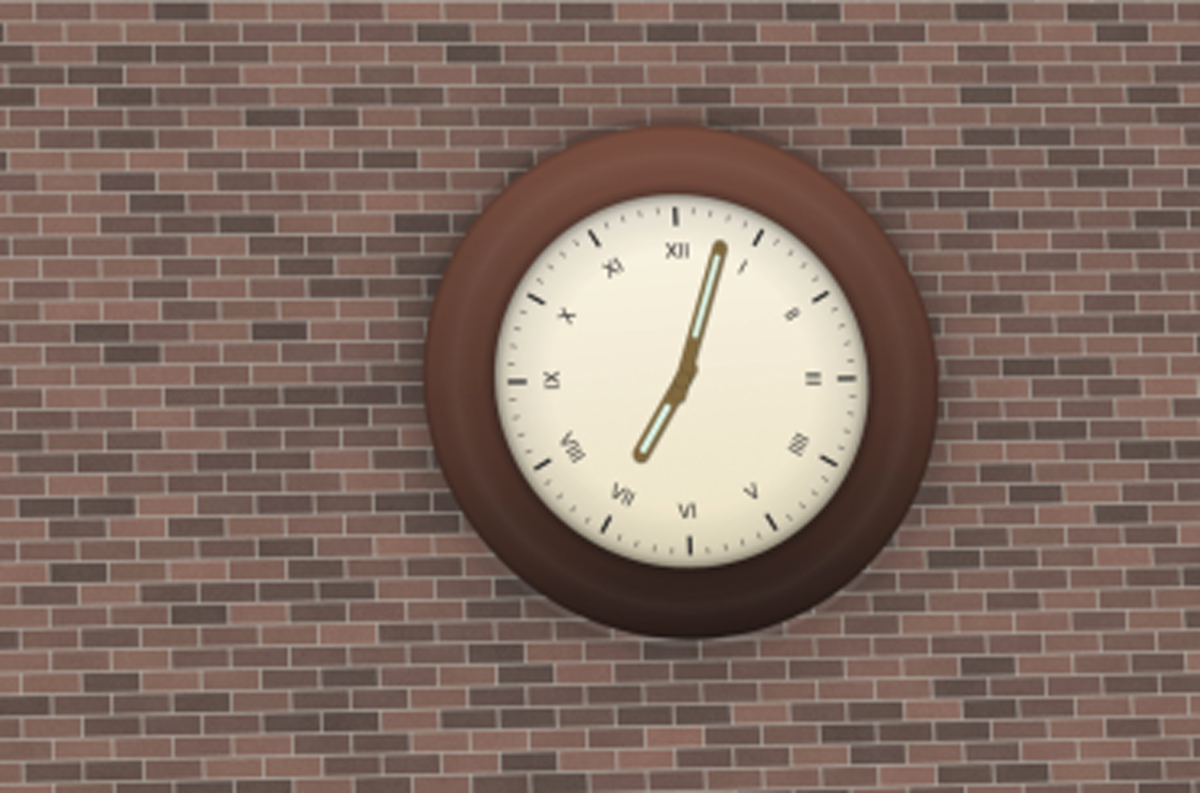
7:03
